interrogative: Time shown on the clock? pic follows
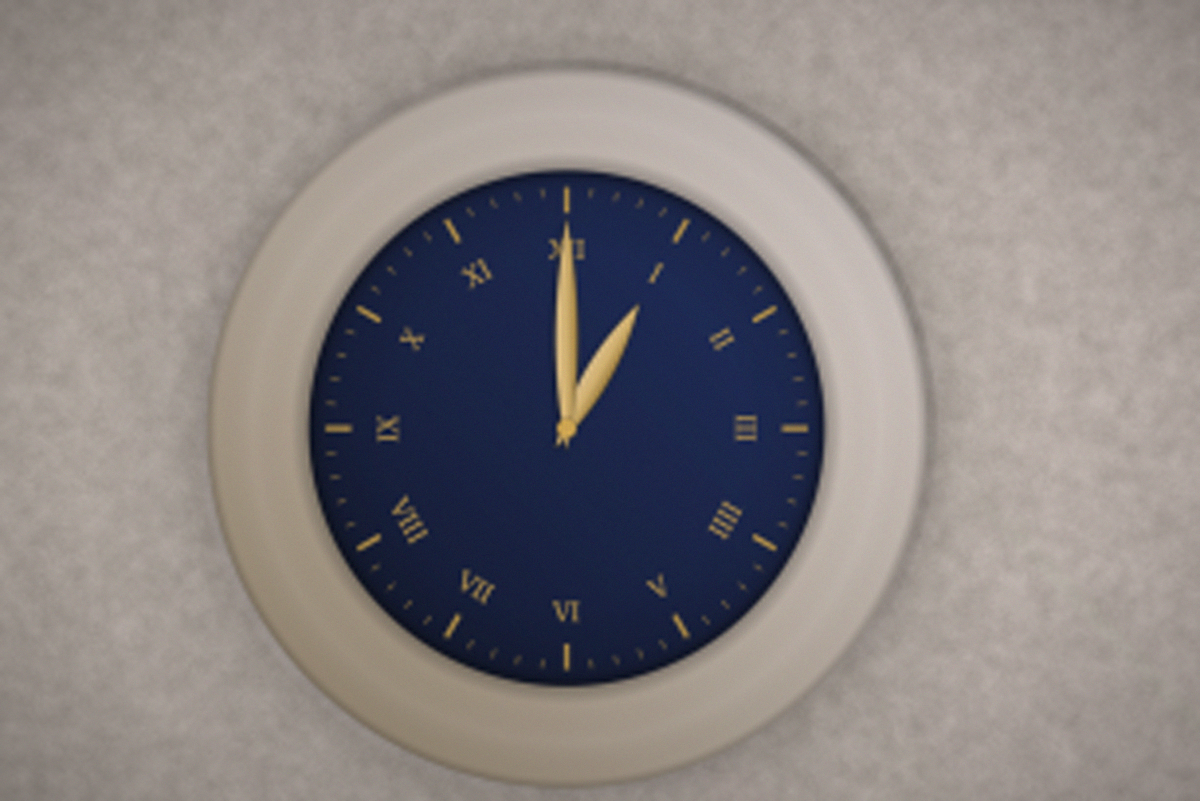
1:00
